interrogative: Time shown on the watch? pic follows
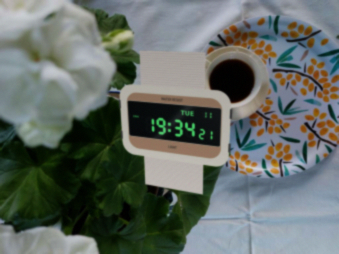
19:34:21
